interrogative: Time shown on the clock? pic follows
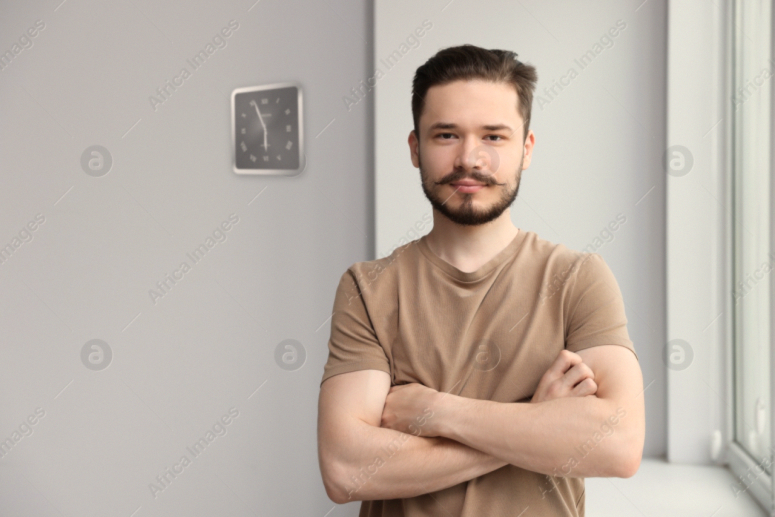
5:56
